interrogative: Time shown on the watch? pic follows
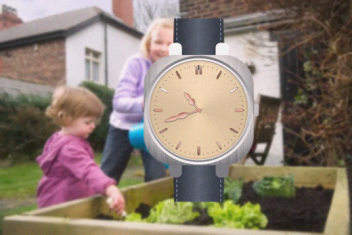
10:42
